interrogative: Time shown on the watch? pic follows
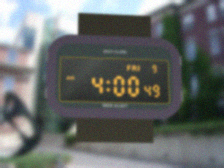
4:00:49
